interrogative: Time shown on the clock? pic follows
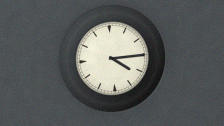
4:15
